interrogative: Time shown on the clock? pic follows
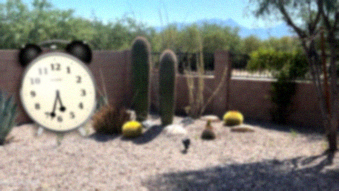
5:33
